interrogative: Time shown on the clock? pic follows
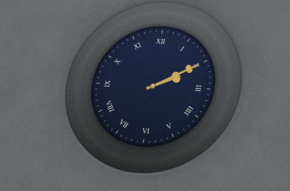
2:10
